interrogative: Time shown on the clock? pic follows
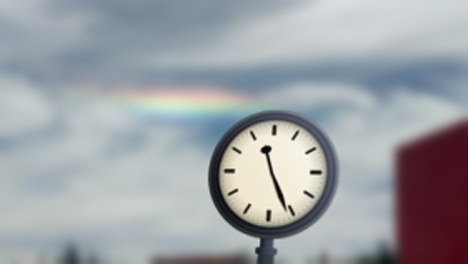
11:26
